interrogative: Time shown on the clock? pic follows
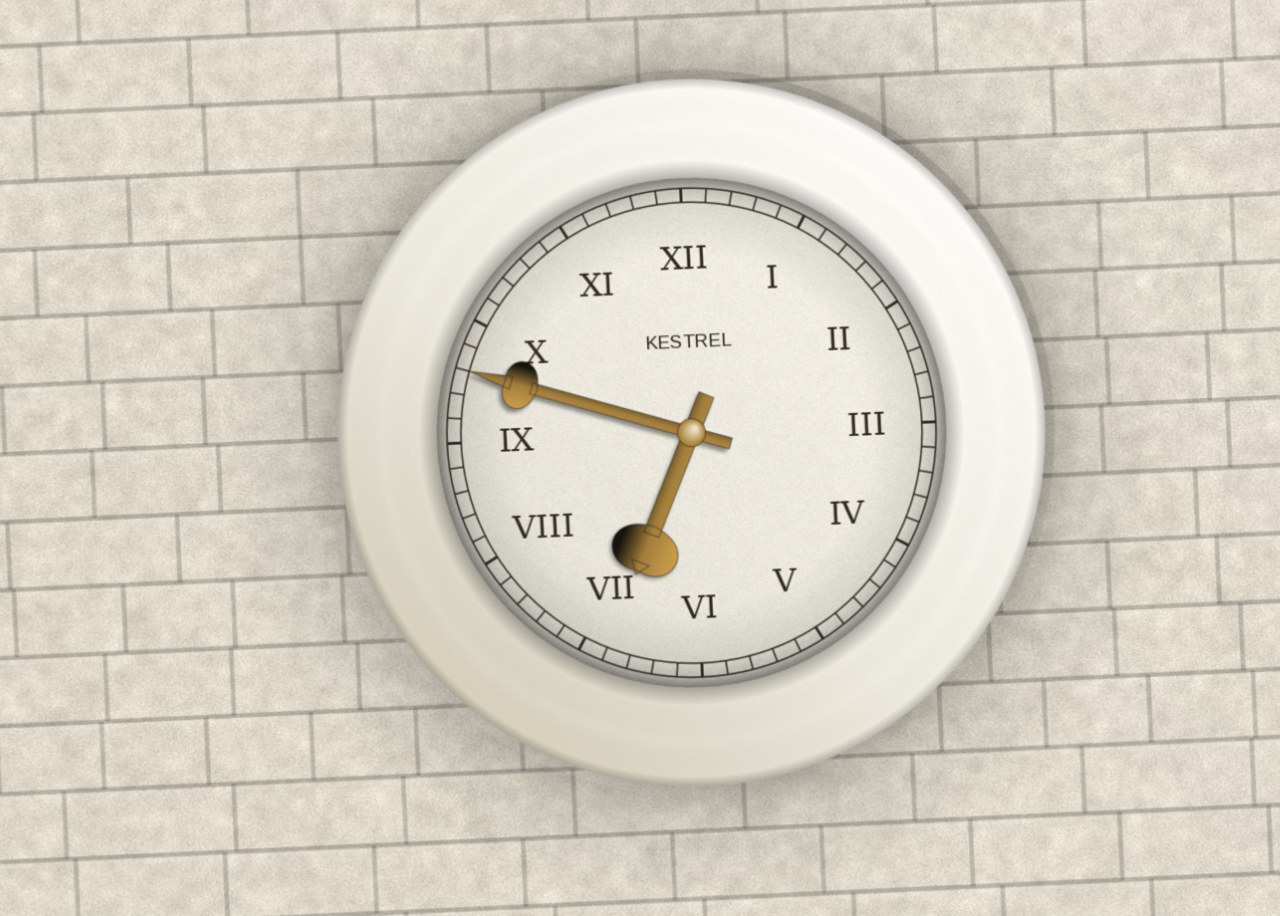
6:48
